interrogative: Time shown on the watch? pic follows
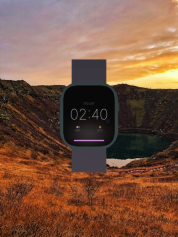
2:40
